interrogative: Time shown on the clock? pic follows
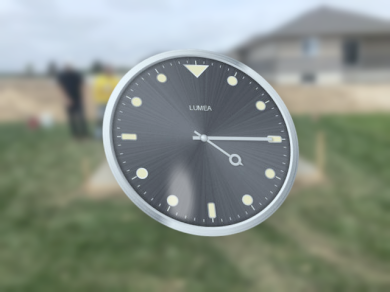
4:15
